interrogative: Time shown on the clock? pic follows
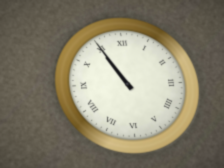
10:55
